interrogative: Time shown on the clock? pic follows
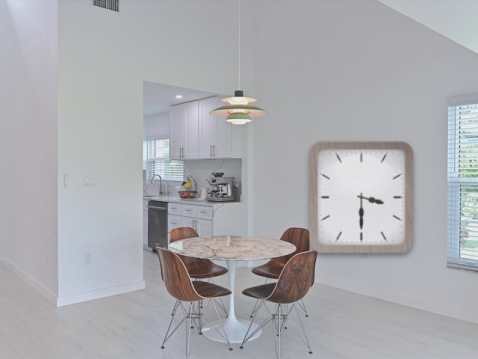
3:30
